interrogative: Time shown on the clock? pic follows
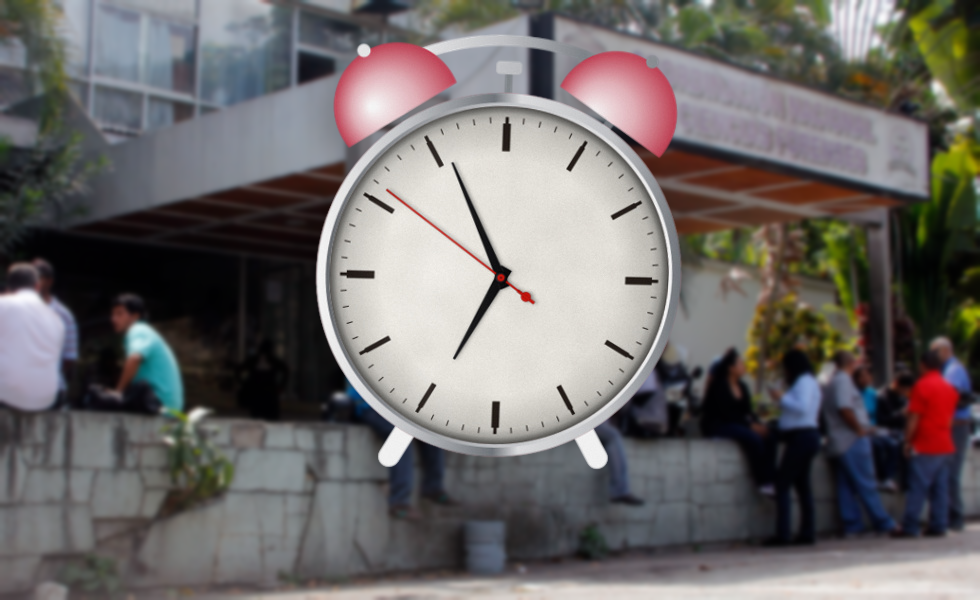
6:55:51
